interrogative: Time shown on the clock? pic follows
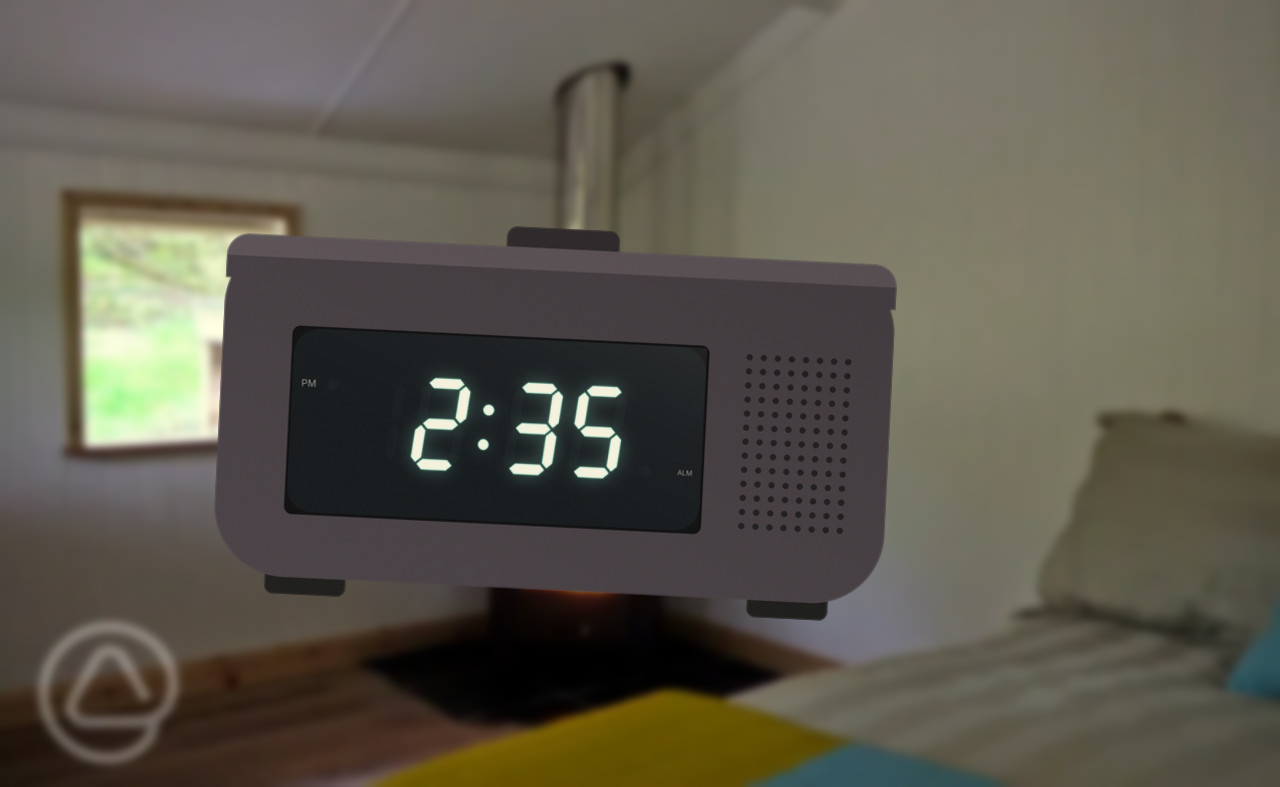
2:35
